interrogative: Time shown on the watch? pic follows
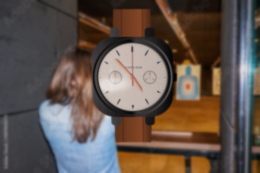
4:53
